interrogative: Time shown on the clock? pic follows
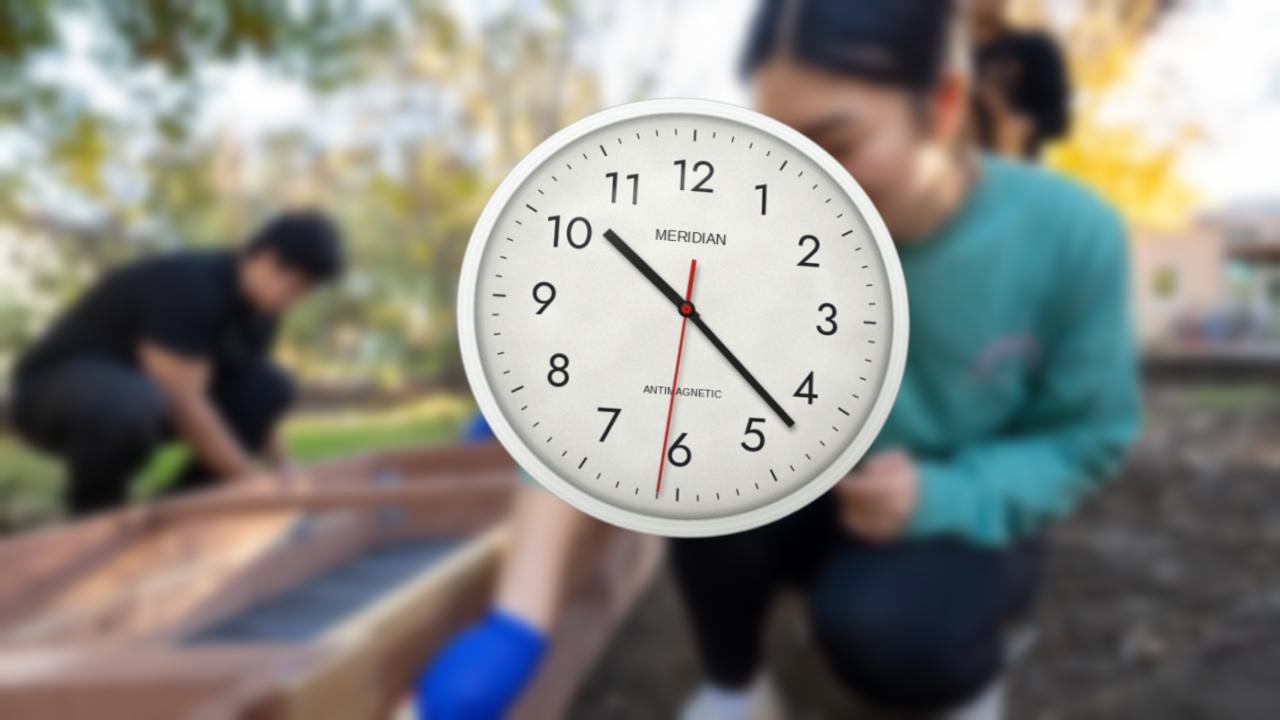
10:22:31
